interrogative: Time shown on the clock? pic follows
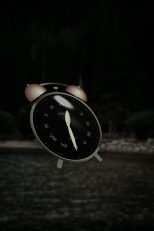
12:30
